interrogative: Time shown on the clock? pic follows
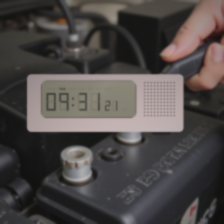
9:31:21
